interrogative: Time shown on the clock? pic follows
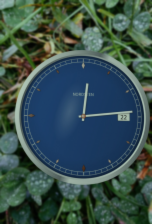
12:14
